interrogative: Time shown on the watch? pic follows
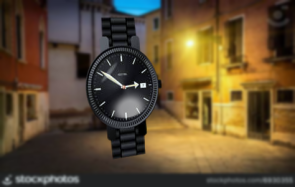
2:51
